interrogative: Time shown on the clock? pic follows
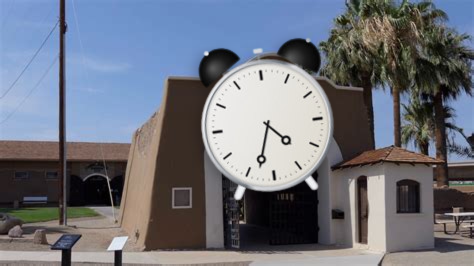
4:33
